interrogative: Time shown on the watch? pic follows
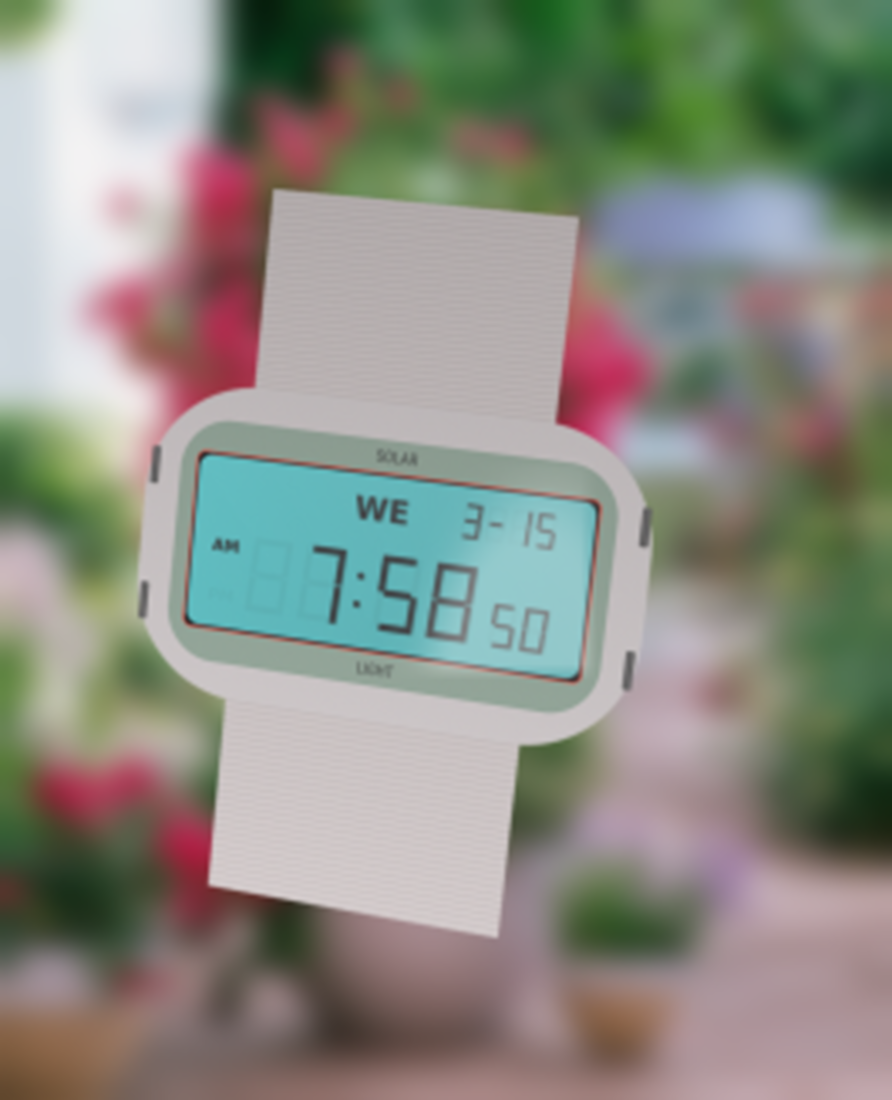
7:58:50
